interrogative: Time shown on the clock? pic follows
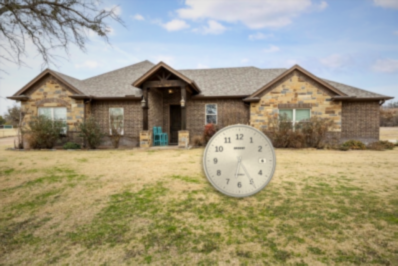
6:25
